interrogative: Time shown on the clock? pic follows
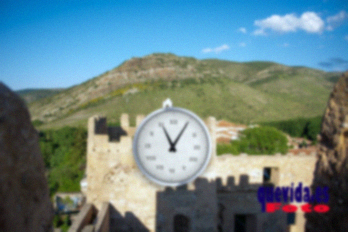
11:05
